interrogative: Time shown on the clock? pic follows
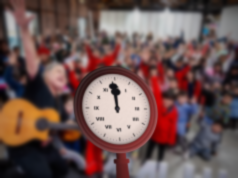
11:59
